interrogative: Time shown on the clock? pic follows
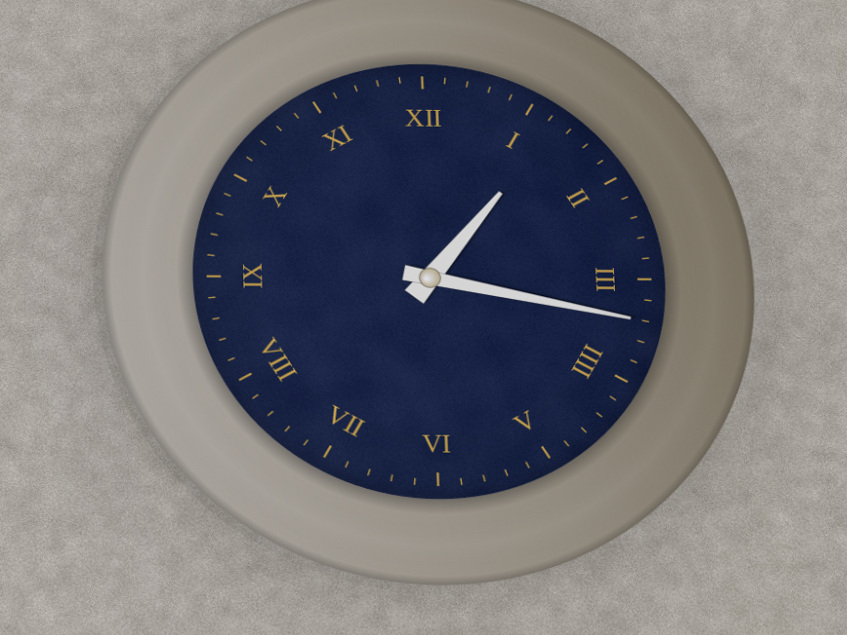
1:17
